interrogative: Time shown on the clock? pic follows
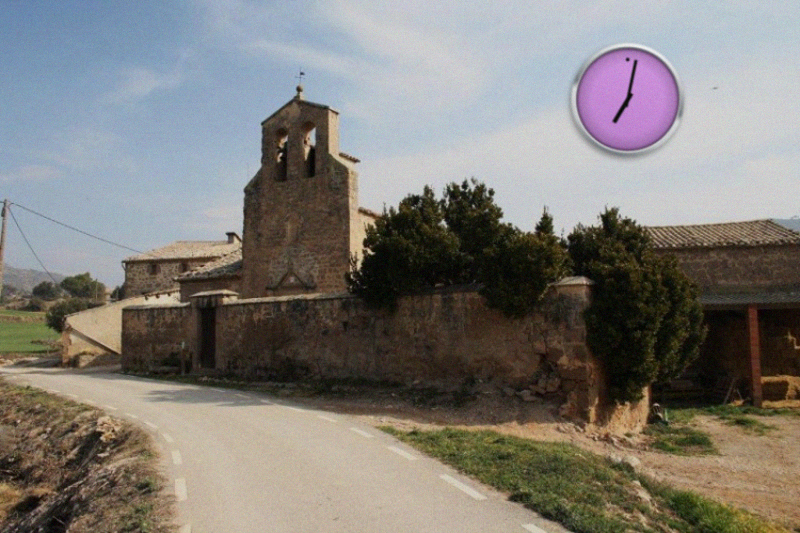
7:02
